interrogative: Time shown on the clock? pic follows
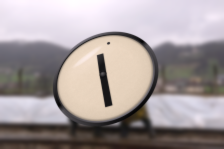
11:27
